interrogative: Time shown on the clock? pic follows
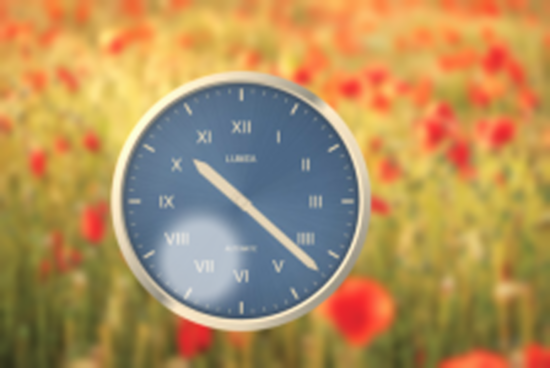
10:22
